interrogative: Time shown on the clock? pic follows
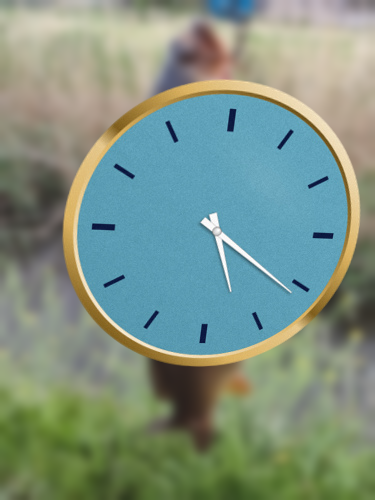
5:21
